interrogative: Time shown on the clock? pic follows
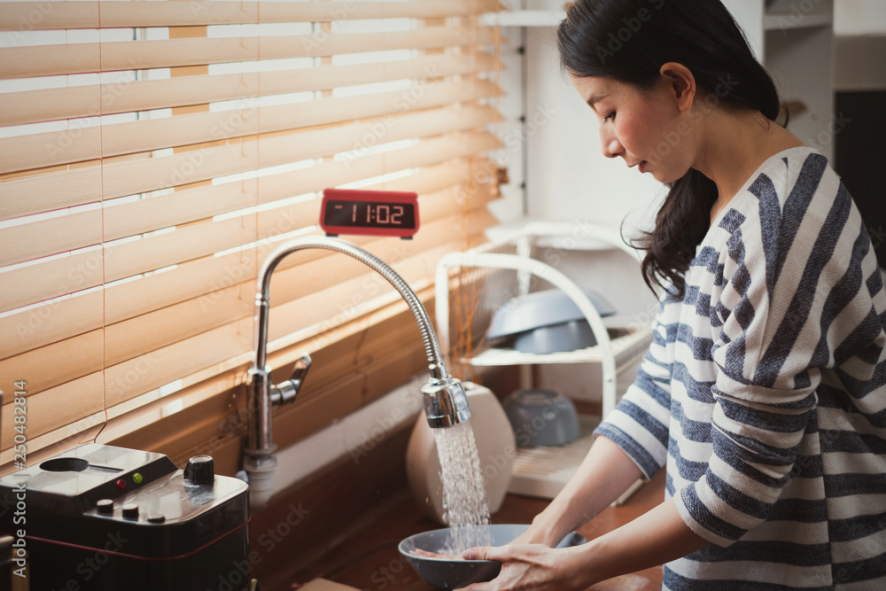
11:02
